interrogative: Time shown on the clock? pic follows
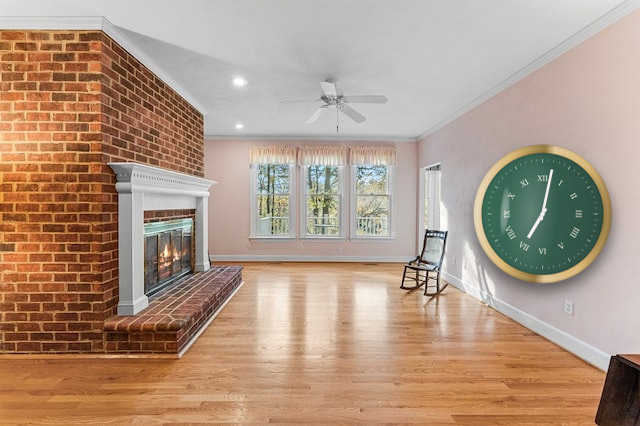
7:02
